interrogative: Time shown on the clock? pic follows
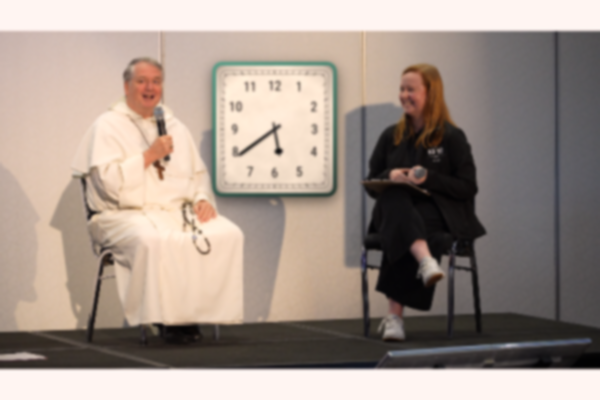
5:39
